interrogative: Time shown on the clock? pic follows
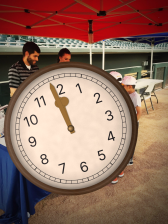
11:59
